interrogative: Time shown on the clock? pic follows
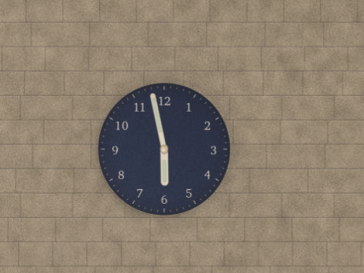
5:58
